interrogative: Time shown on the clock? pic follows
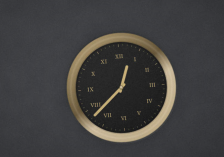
12:38
